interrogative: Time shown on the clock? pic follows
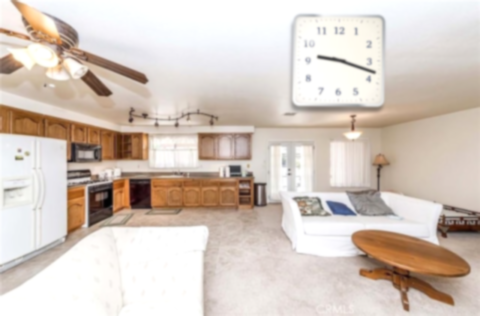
9:18
